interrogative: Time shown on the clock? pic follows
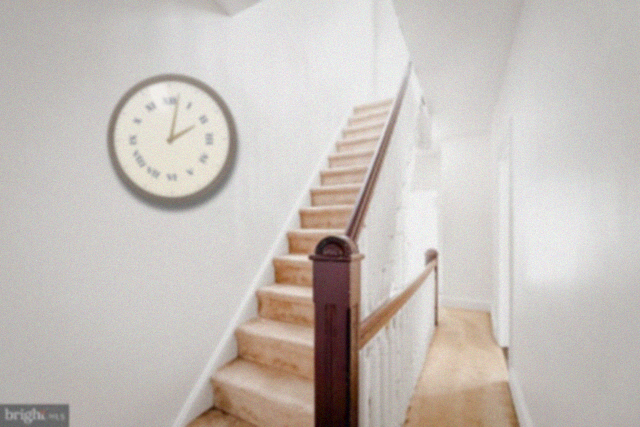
2:02
